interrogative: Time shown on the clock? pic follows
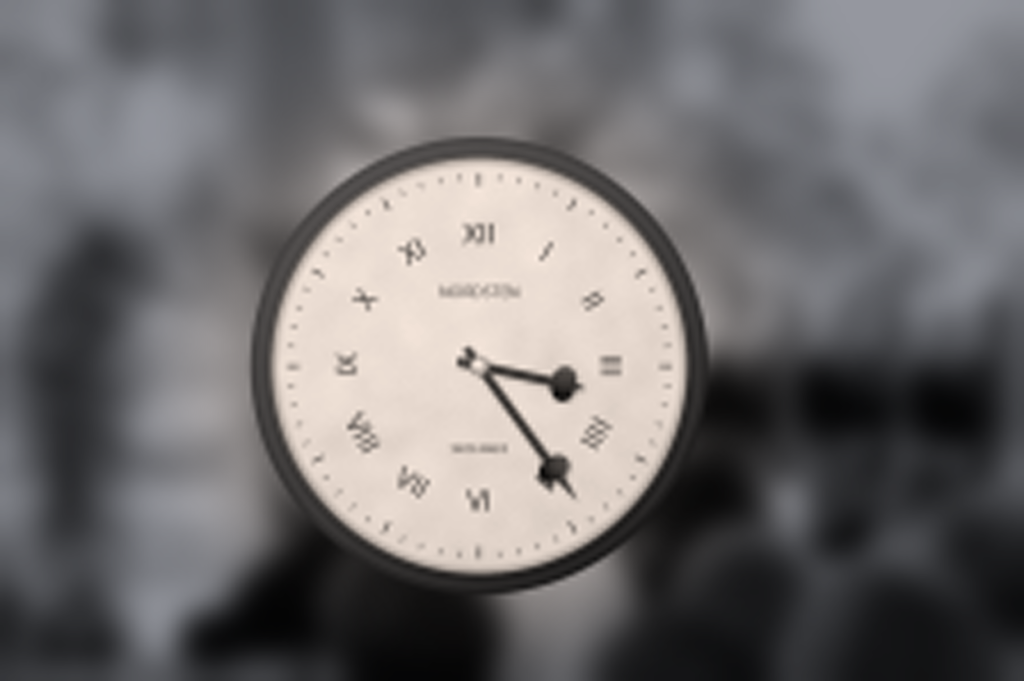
3:24
